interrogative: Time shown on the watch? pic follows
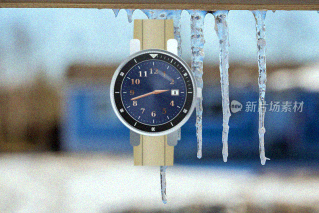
2:42
